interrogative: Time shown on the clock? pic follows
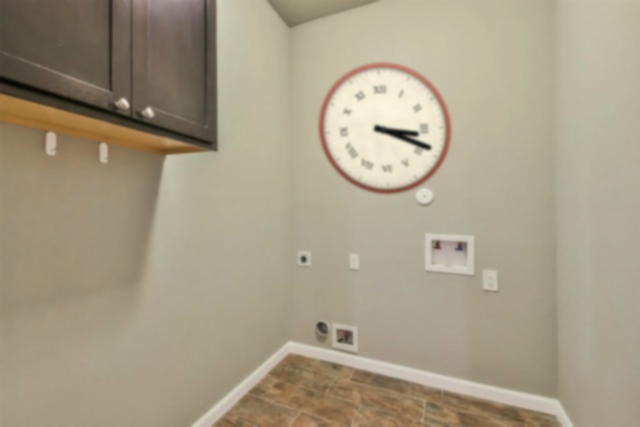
3:19
